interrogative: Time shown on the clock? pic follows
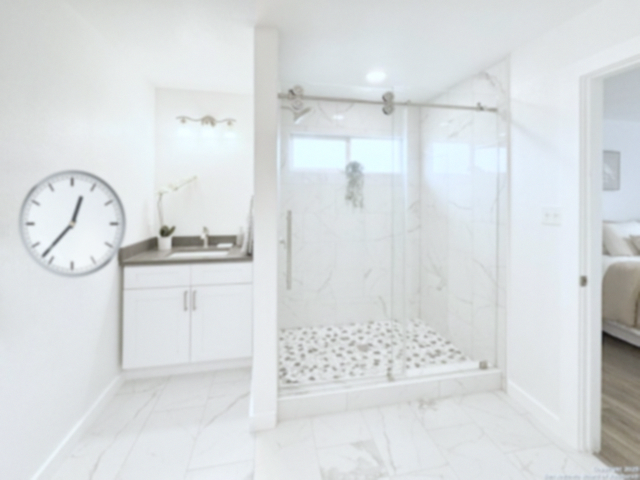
12:37
